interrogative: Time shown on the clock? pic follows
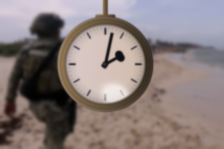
2:02
